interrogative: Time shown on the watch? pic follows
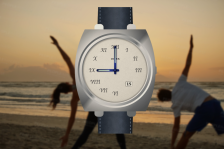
9:00
